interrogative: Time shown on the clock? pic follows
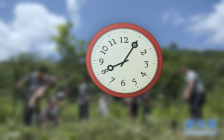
8:05
